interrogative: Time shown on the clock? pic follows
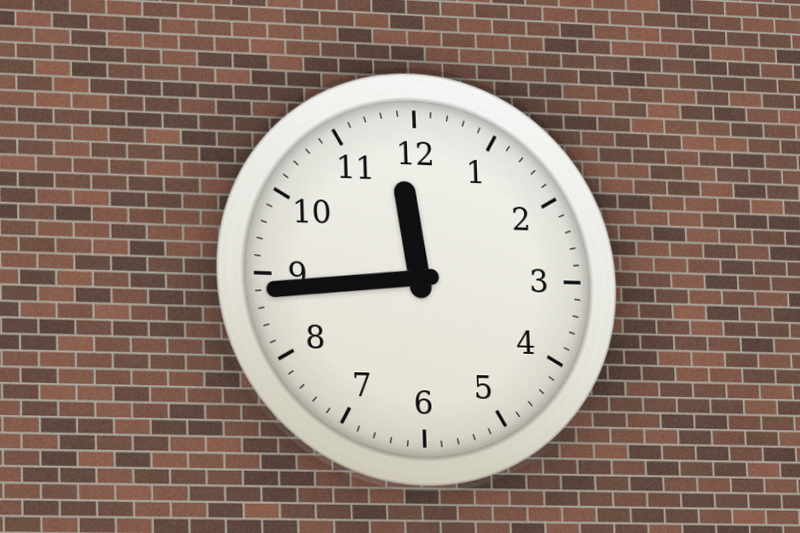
11:44
